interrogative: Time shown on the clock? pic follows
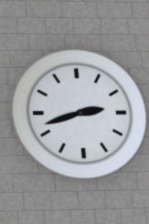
2:42
